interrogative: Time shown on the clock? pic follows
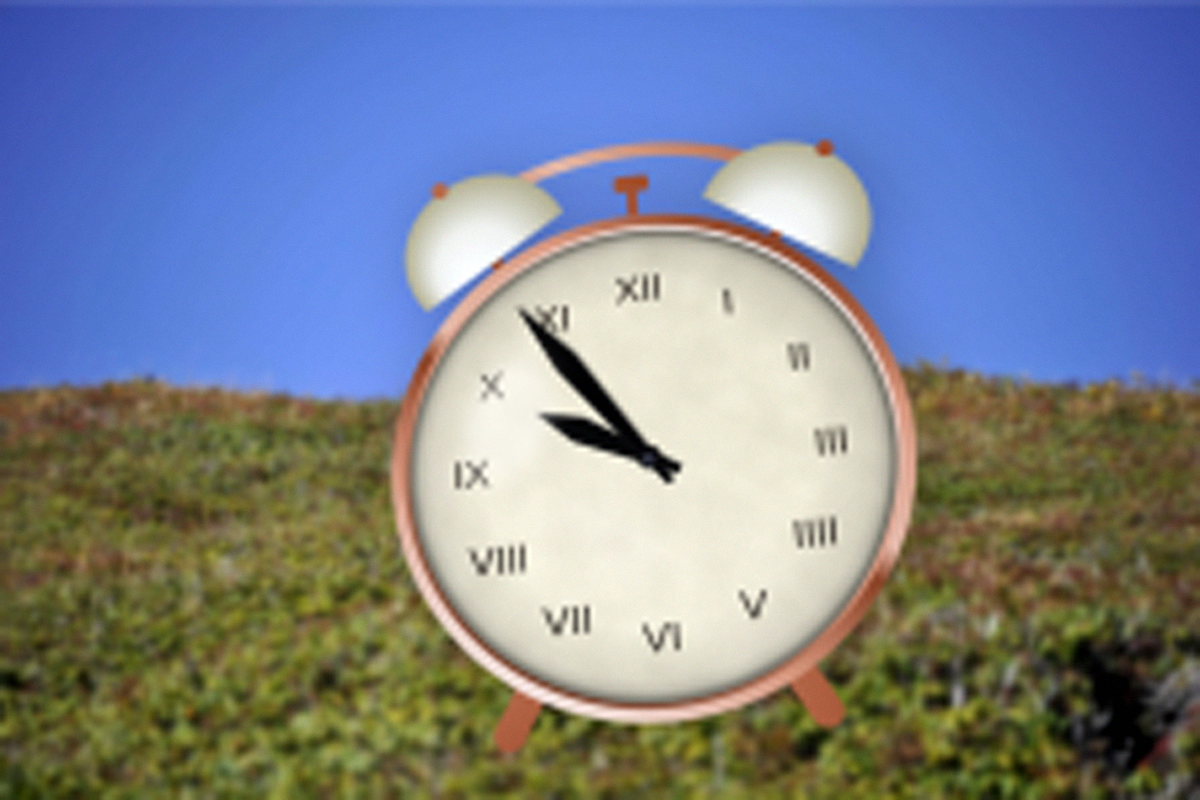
9:54
